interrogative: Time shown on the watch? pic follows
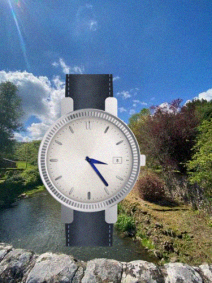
3:24
